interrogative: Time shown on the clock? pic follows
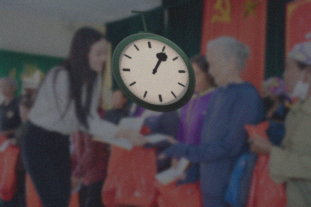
1:06
